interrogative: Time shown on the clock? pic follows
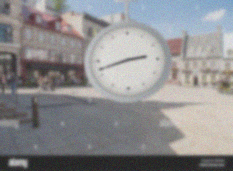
2:42
